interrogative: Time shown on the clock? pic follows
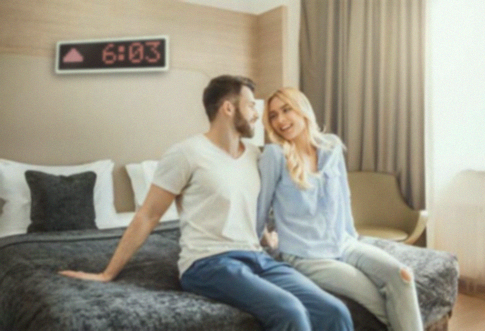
6:03
